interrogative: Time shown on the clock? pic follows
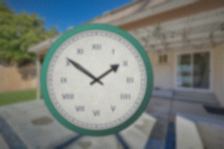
1:51
